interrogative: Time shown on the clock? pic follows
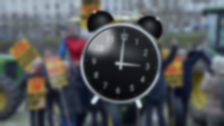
3:00
